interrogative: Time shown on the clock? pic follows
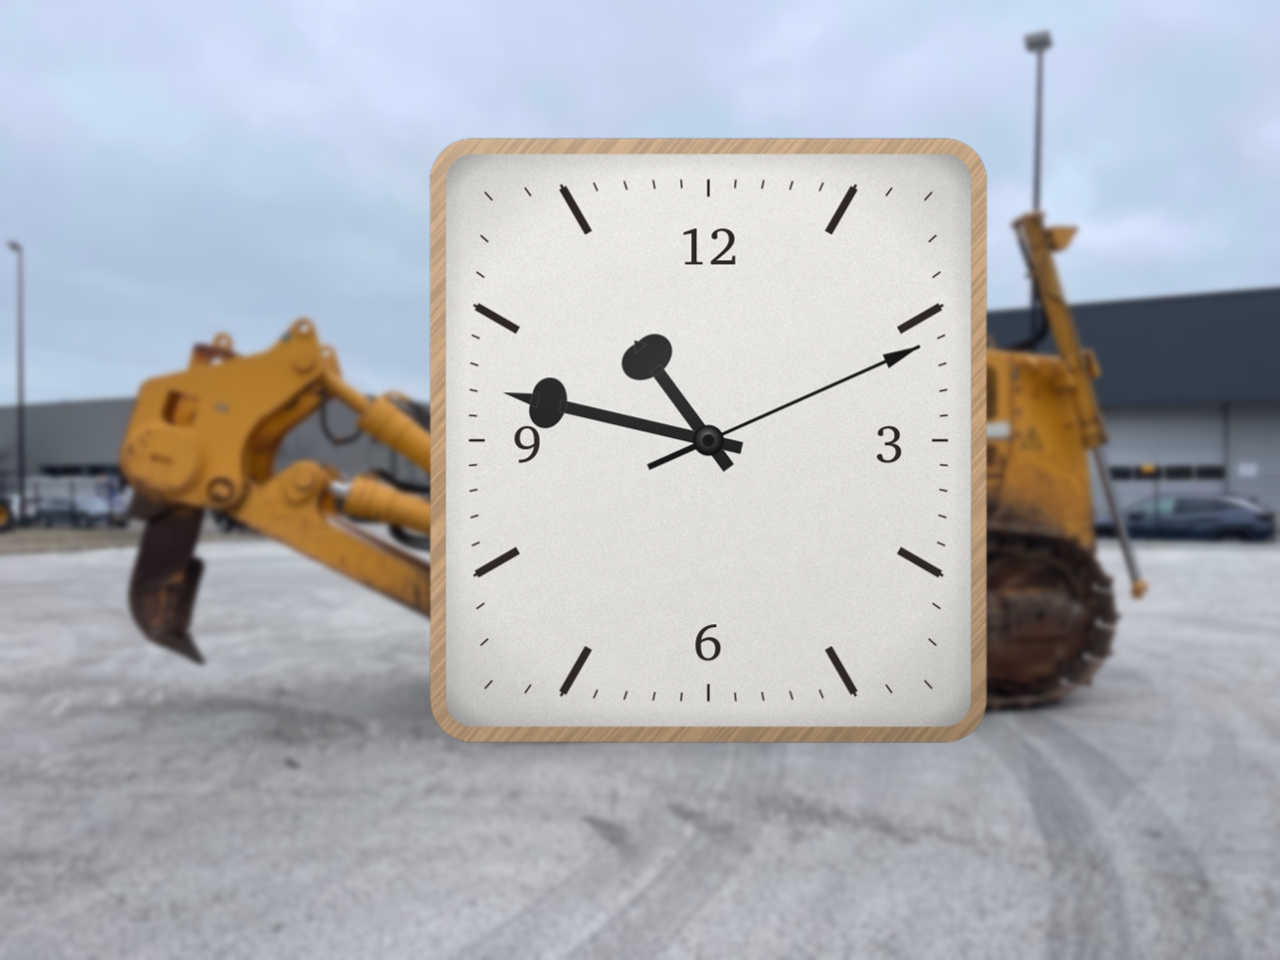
10:47:11
